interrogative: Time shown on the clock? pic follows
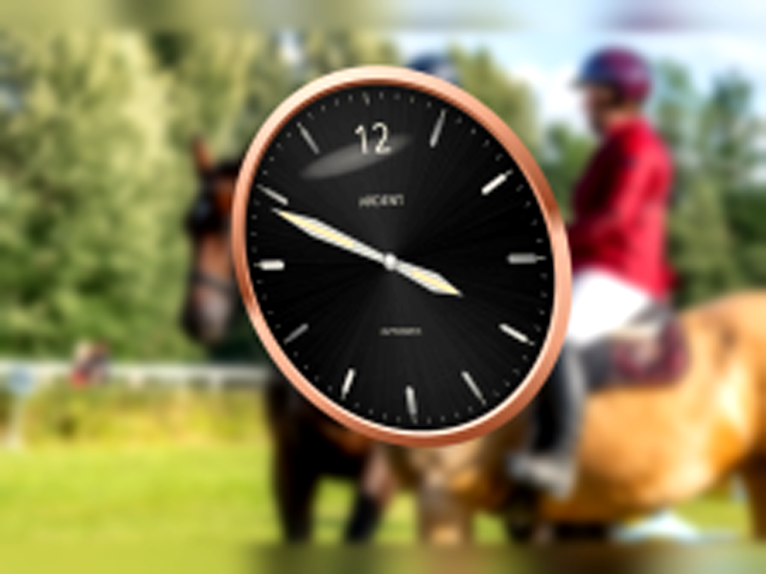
3:49
